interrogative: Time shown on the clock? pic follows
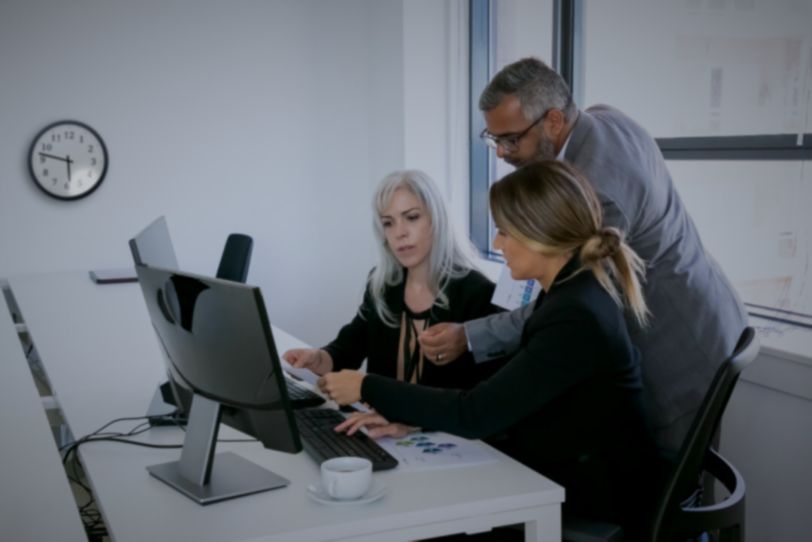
5:47
